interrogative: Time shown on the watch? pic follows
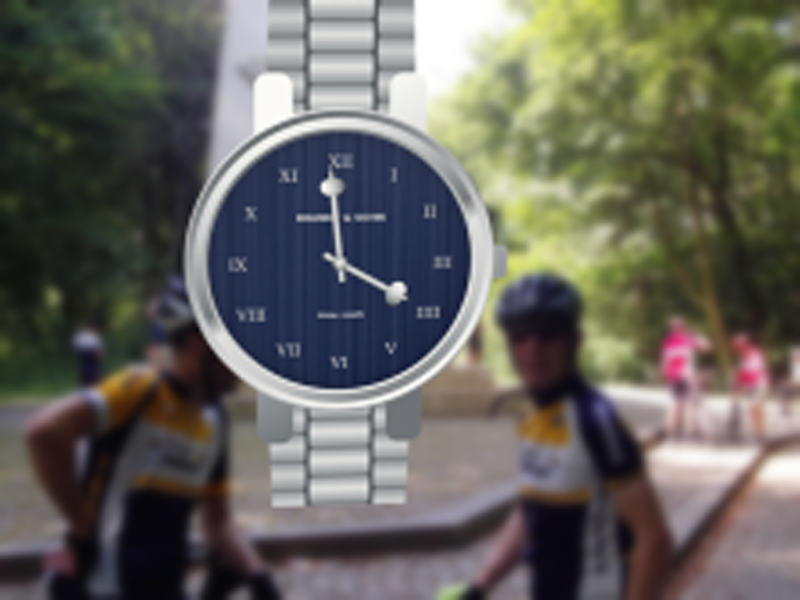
3:59
